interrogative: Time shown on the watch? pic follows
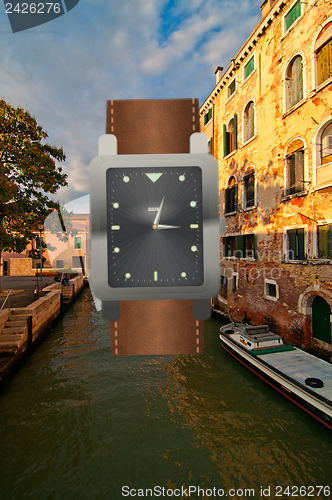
3:03
